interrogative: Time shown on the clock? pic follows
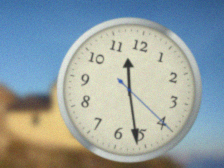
11:26:20
